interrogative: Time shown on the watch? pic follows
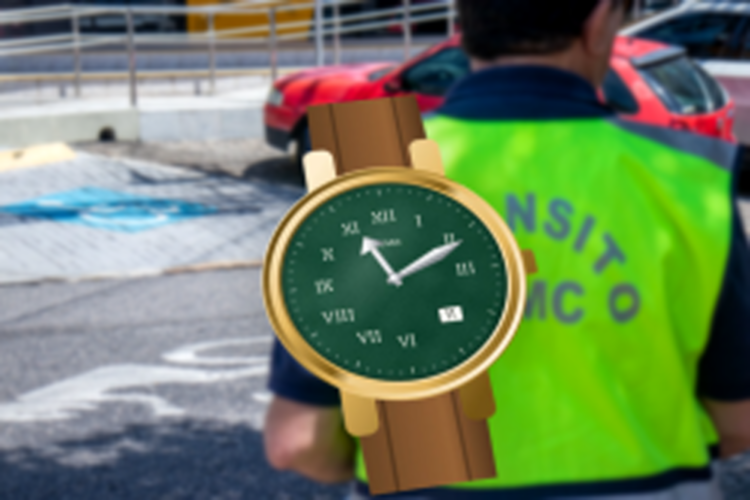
11:11
